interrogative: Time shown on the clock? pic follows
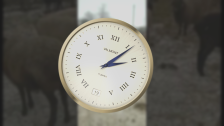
2:06
